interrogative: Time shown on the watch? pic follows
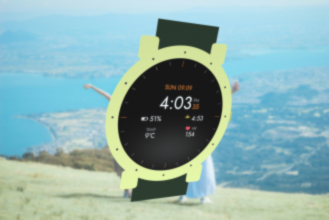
4:03
